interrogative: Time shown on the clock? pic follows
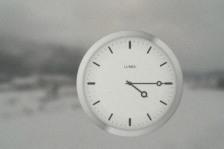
4:15
